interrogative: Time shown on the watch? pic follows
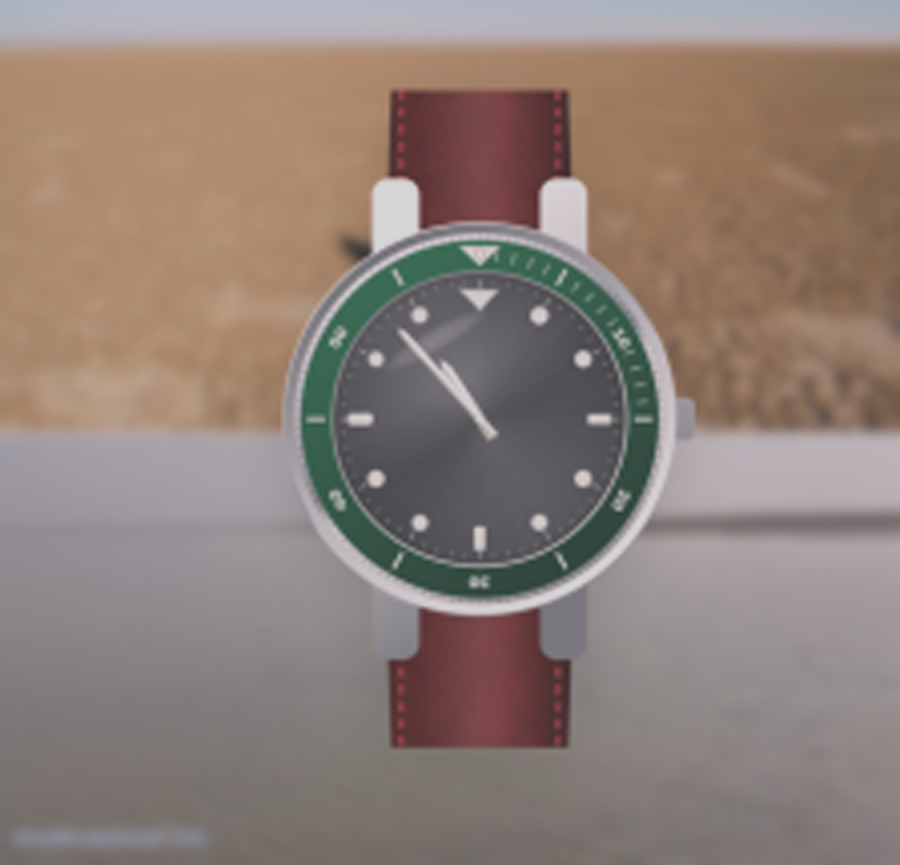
10:53
